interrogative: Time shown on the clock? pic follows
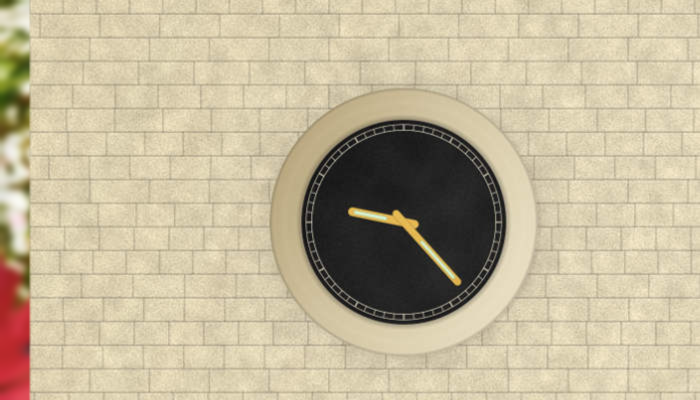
9:23
